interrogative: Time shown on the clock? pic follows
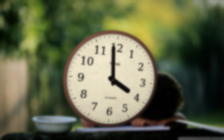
3:59
